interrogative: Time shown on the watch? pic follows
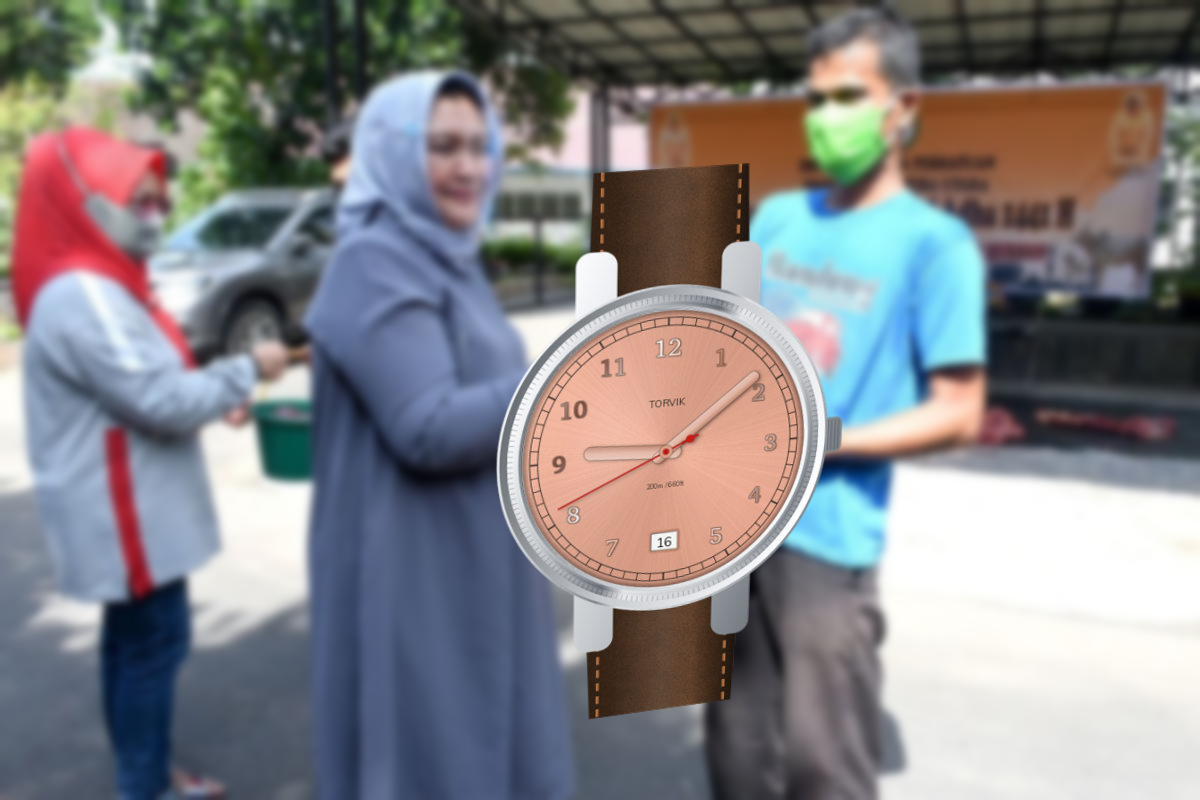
9:08:41
